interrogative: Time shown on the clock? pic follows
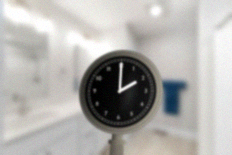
2:00
